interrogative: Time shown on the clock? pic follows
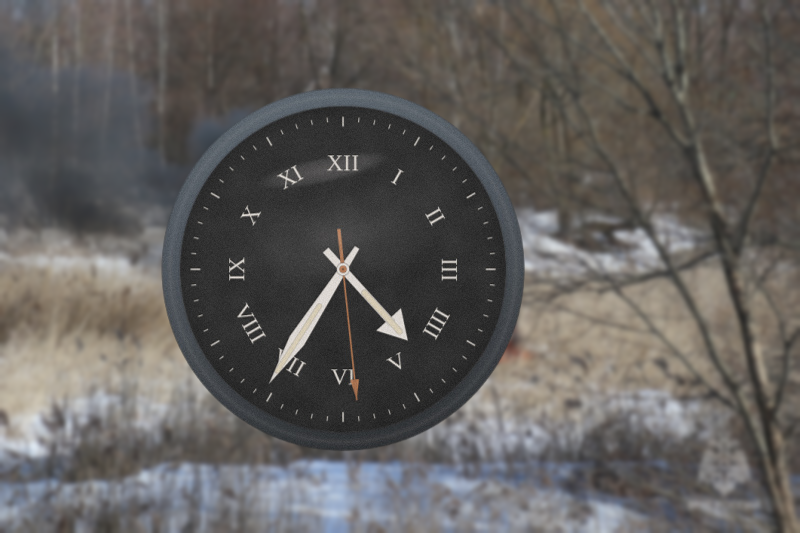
4:35:29
